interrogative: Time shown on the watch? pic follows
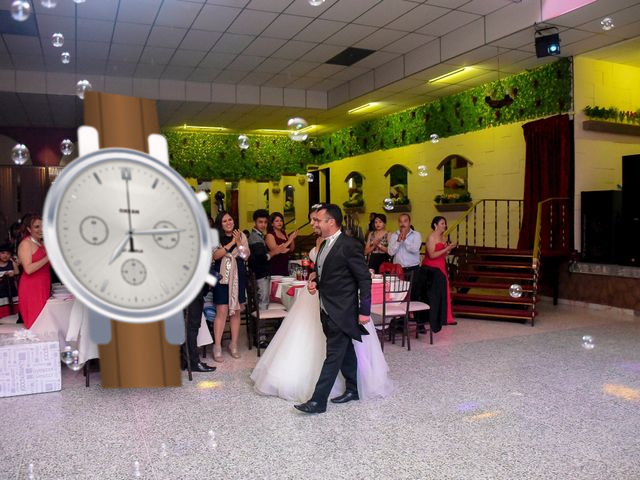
7:14
